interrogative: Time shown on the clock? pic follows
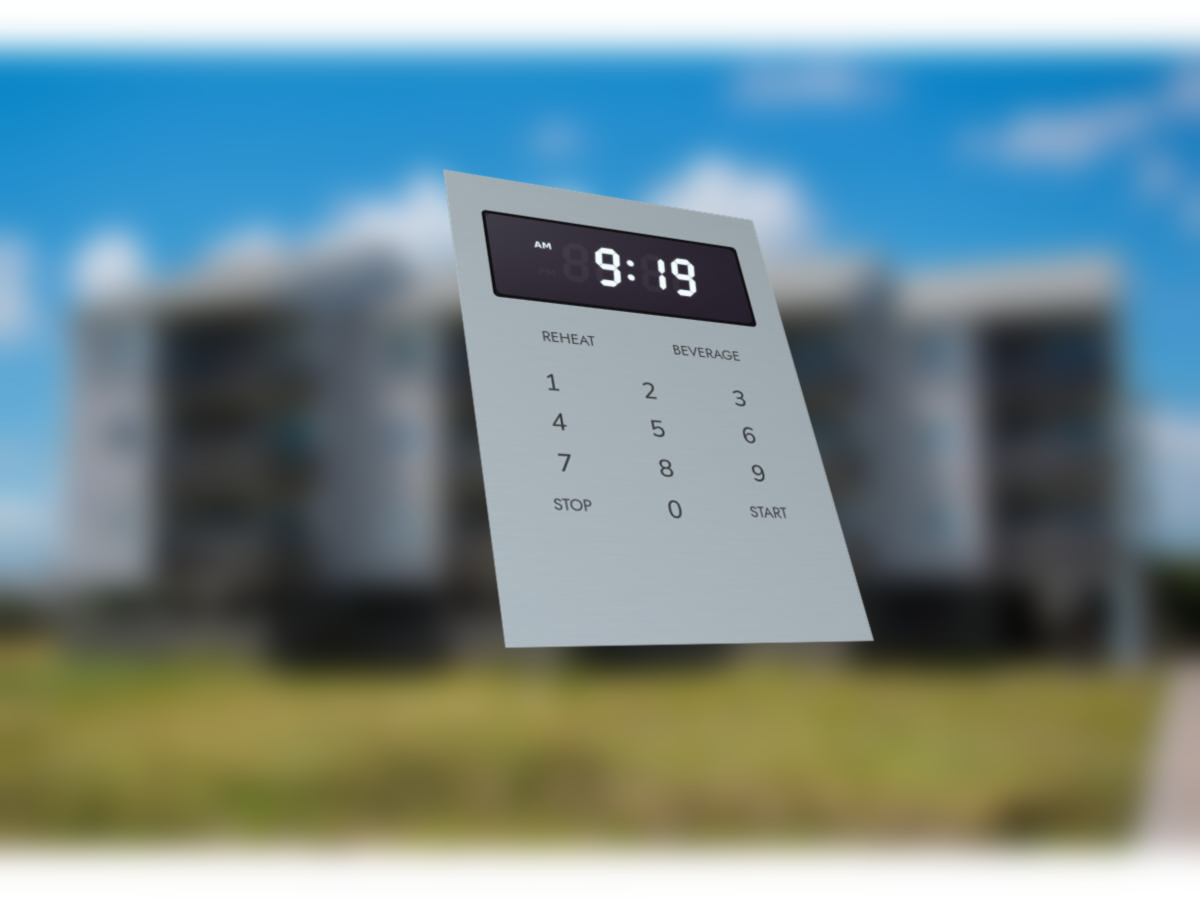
9:19
